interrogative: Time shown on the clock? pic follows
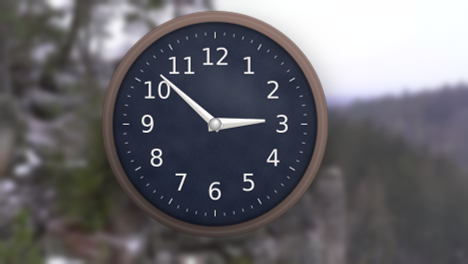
2:52
